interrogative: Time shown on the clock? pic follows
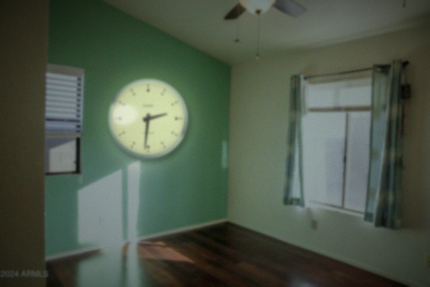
2:31
